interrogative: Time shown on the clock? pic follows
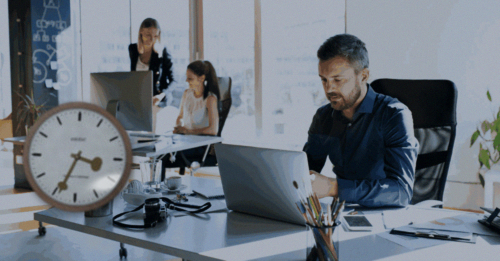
3:34
